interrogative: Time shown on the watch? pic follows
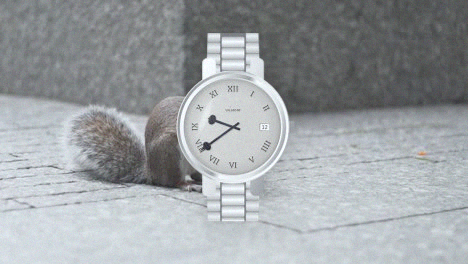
9:39
